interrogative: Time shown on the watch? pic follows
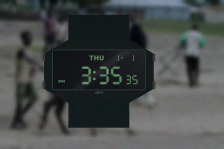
3:35:35
